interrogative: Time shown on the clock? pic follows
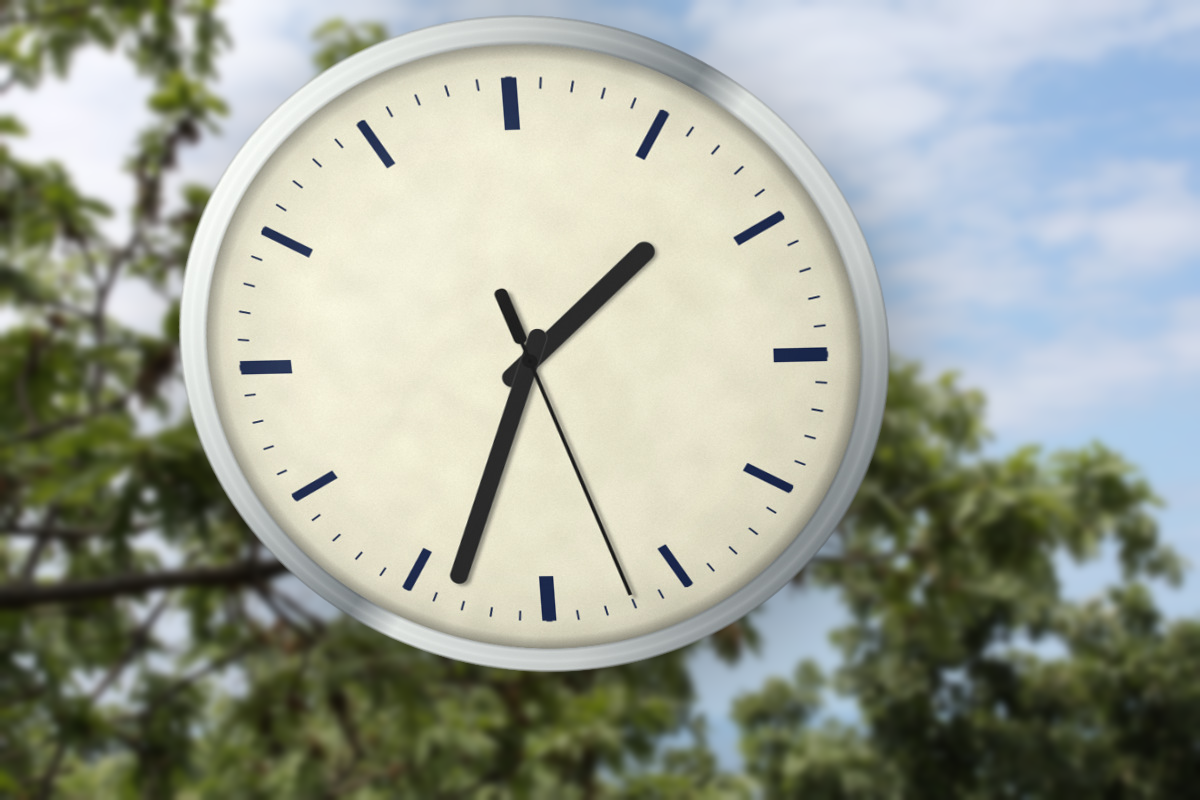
1:33:27
